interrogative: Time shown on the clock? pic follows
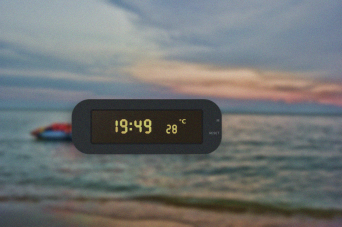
19:49
